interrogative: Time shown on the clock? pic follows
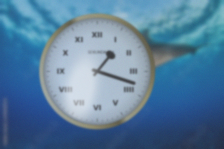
1:18
